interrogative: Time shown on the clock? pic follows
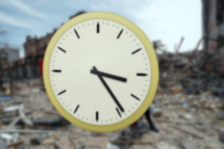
3:24
